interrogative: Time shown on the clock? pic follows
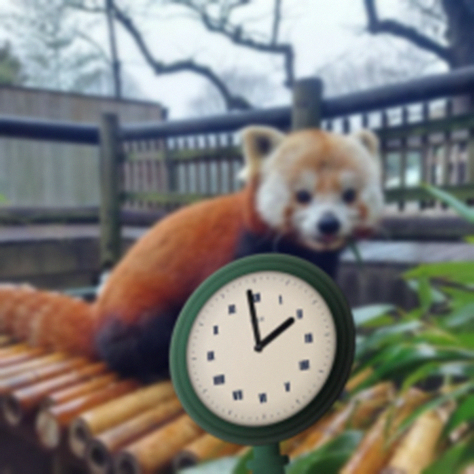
1:59
